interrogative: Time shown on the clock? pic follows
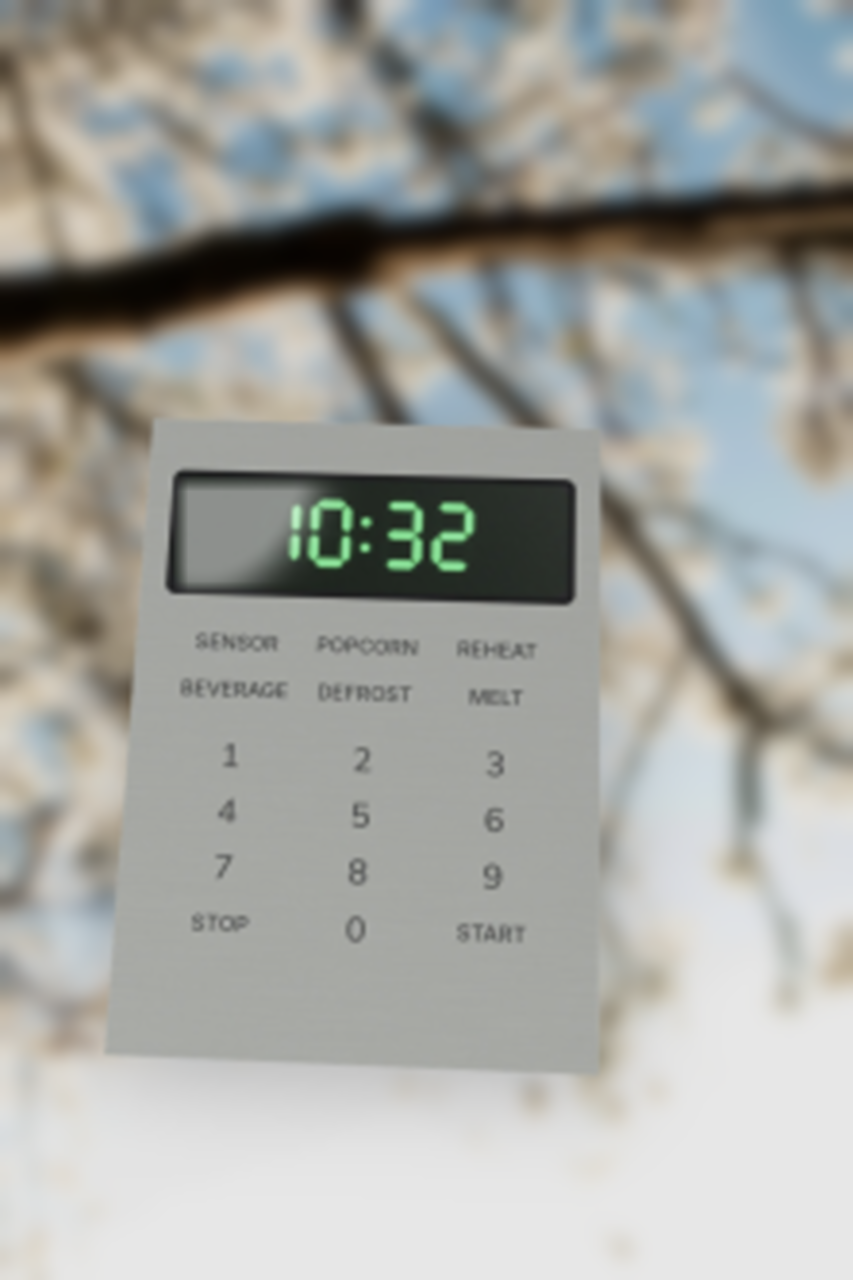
10:32
